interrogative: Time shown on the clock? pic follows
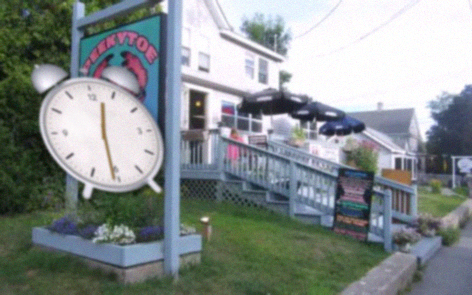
12:31
